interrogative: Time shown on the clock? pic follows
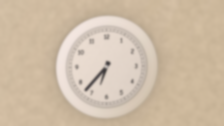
6:37
